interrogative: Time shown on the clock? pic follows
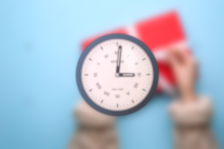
3:01
